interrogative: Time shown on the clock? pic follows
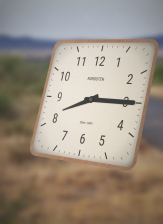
8:15
